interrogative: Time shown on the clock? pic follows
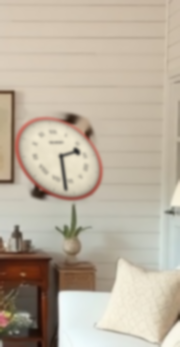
2:32
